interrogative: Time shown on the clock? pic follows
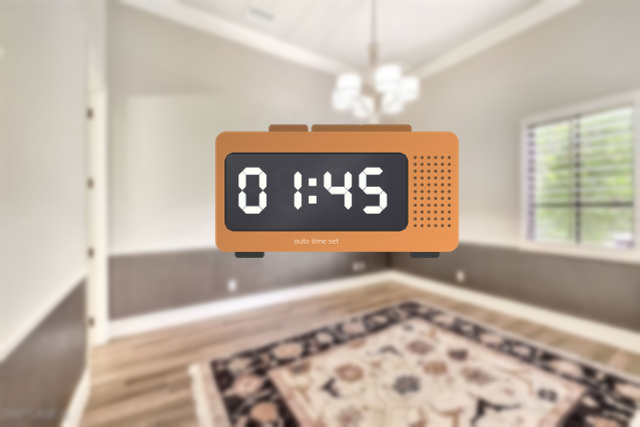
1:45
